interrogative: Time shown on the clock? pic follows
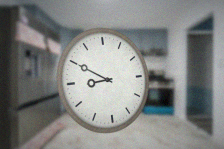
8:50
